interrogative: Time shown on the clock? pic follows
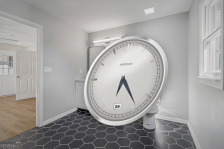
6:24
